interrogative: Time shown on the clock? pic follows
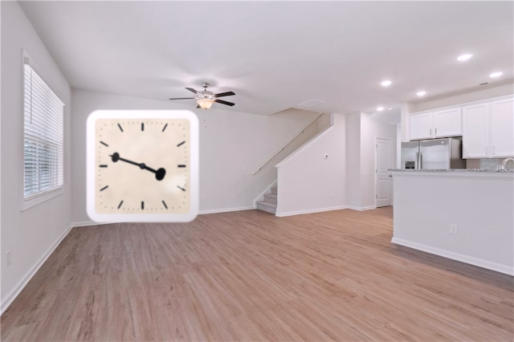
3:48
